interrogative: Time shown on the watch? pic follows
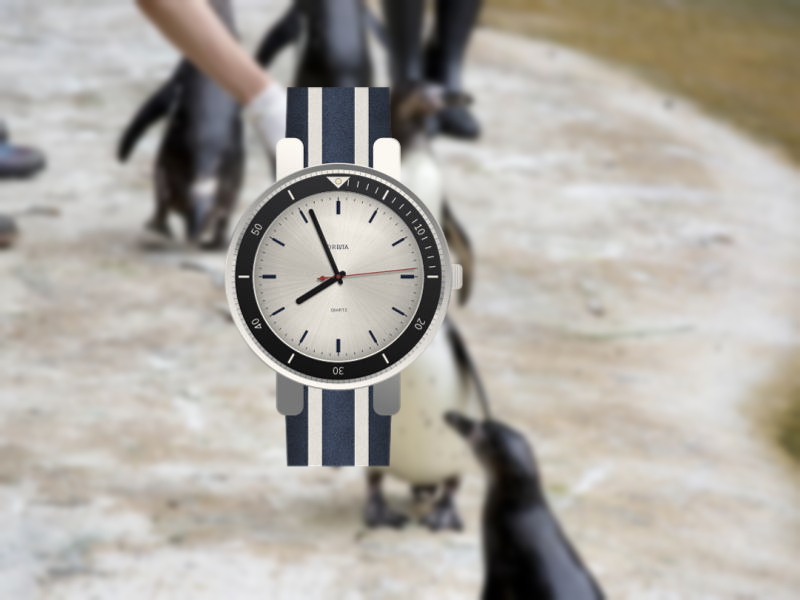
7:56:14
